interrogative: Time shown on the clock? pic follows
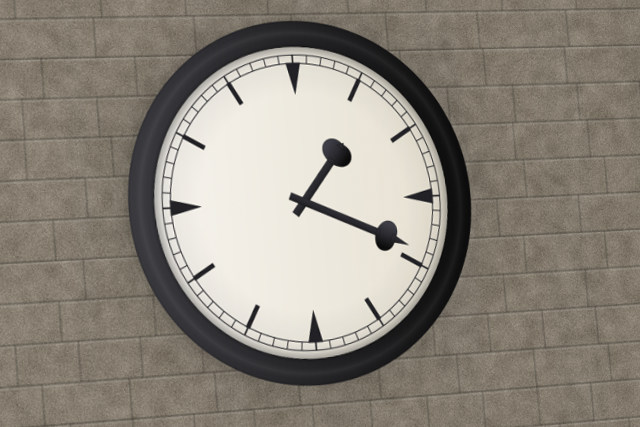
1:19
